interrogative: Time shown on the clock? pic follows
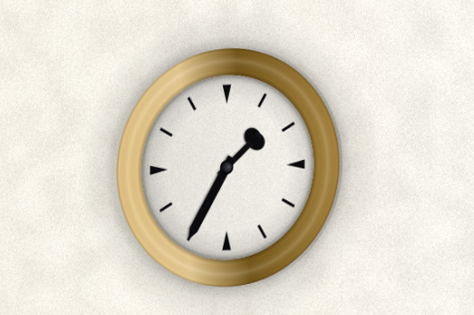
1:35
